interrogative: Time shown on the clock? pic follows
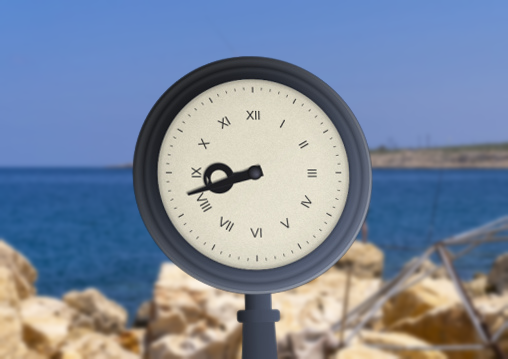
8:42
